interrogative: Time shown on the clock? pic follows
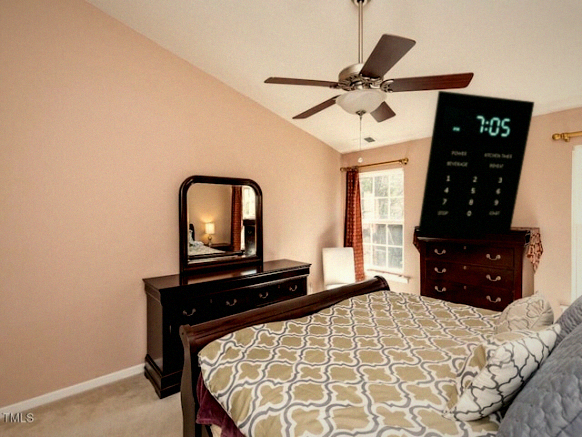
7:05
